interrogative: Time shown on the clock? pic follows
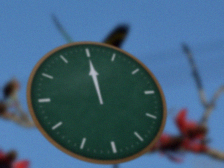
12:00
